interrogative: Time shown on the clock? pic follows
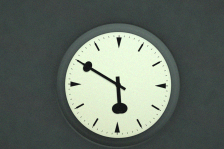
5:50
